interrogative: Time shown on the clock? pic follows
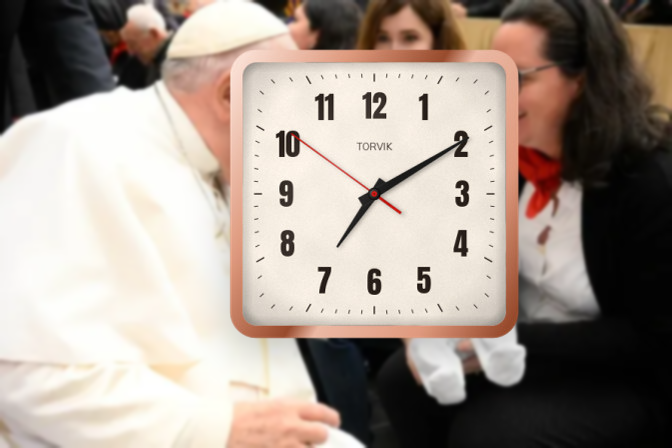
7:09:51
